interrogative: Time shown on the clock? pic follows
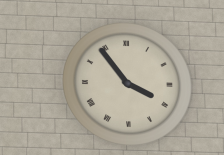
3:54
